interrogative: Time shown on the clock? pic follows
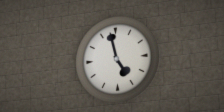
4:58
